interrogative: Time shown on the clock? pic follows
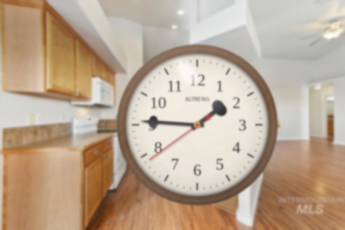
1:45:39
